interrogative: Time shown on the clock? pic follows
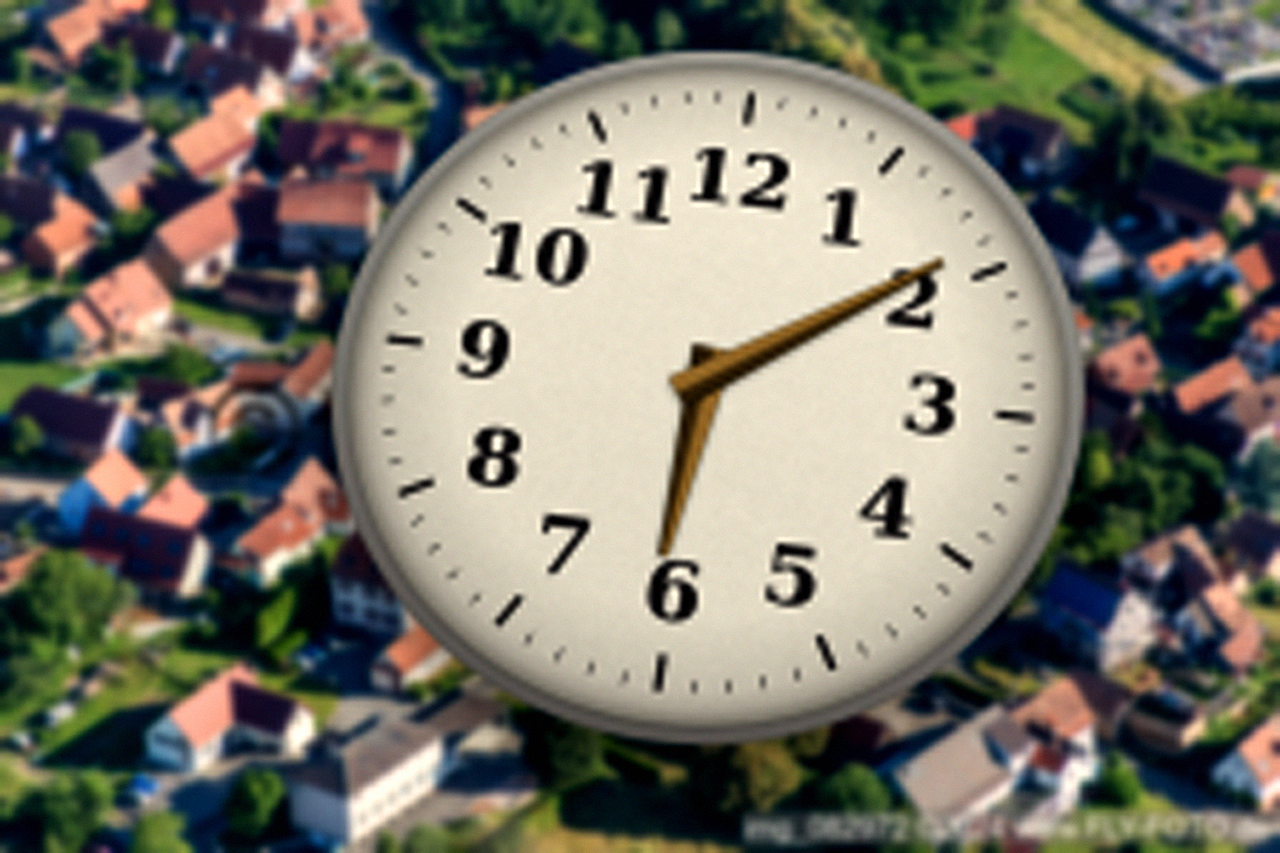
6:09
